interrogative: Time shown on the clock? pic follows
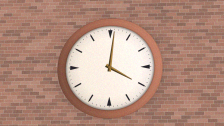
4:01
